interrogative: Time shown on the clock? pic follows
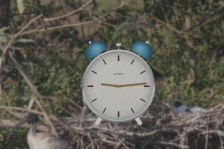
9:14
